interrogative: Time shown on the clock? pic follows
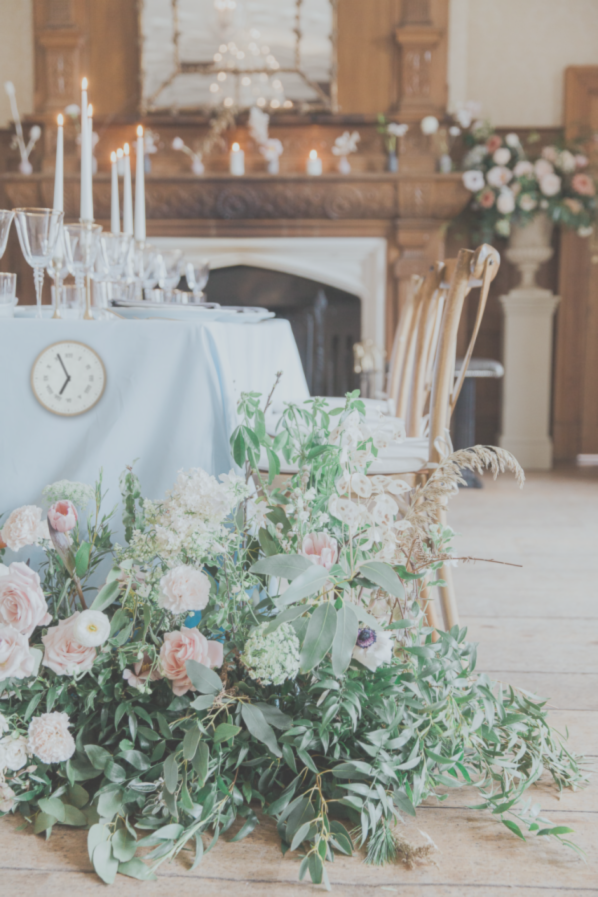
6:56
